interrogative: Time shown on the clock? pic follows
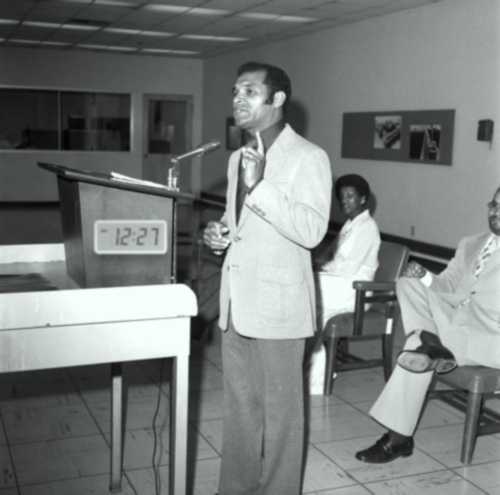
12:27
